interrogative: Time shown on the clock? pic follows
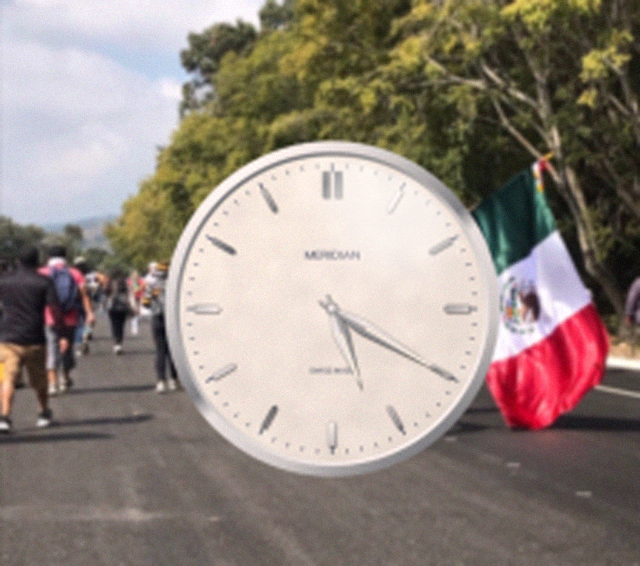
5:20
